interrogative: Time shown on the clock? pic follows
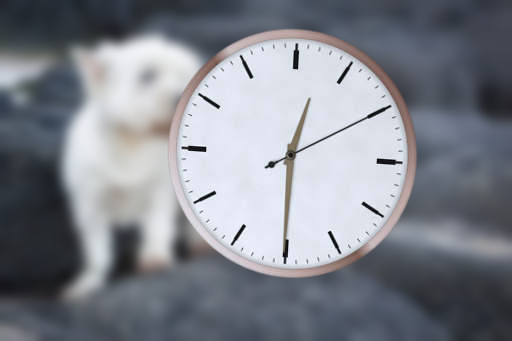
12:30:10
